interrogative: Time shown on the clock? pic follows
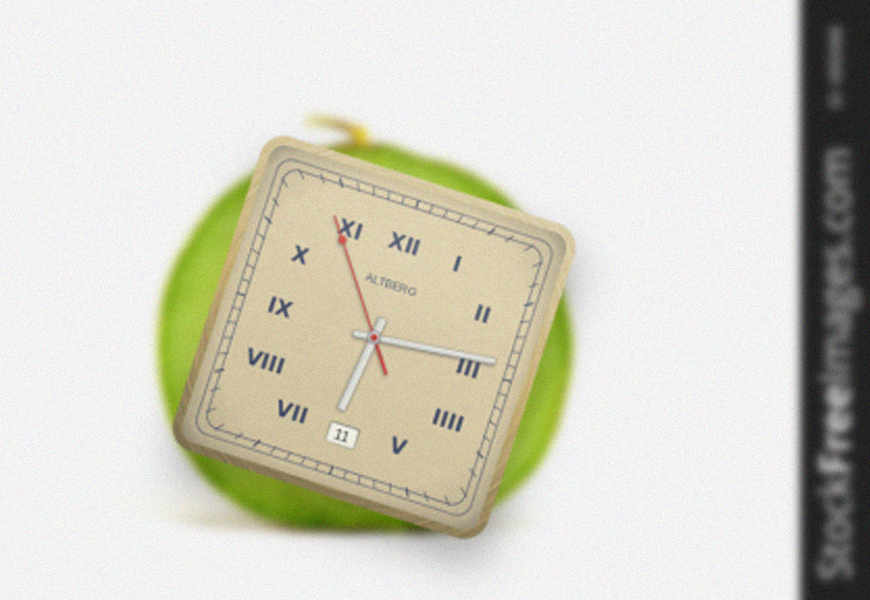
6:13:54
